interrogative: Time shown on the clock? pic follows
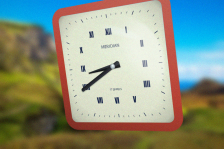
8:40
